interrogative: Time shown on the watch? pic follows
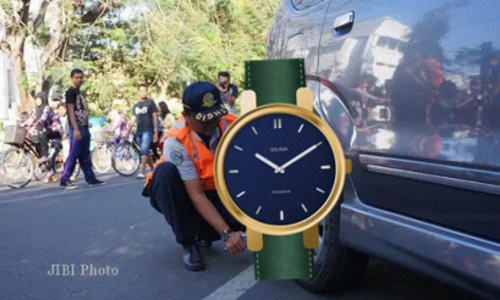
10:10
